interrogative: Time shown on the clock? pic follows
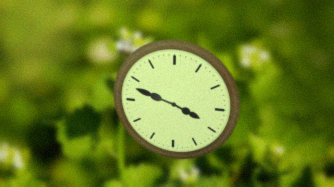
3:48
